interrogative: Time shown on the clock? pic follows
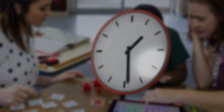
1:29
